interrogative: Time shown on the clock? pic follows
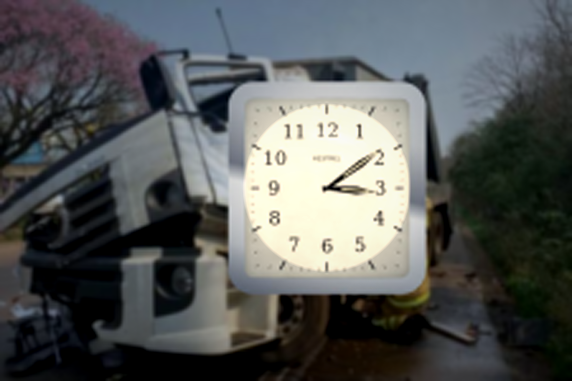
3:09
